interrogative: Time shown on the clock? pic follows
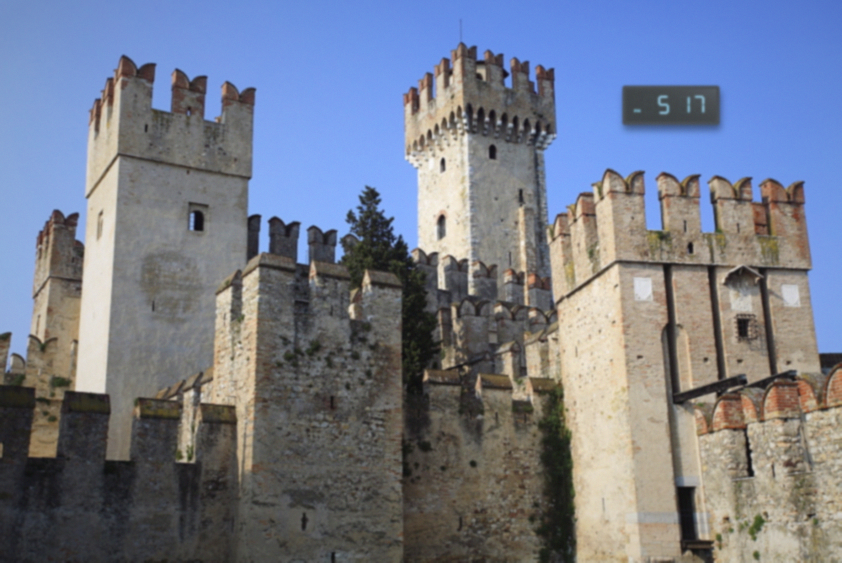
5:17
